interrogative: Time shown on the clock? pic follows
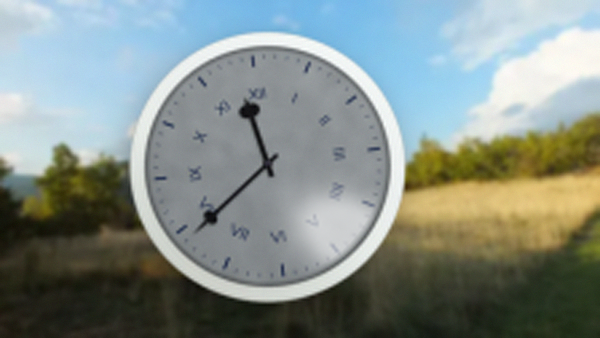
11:39
